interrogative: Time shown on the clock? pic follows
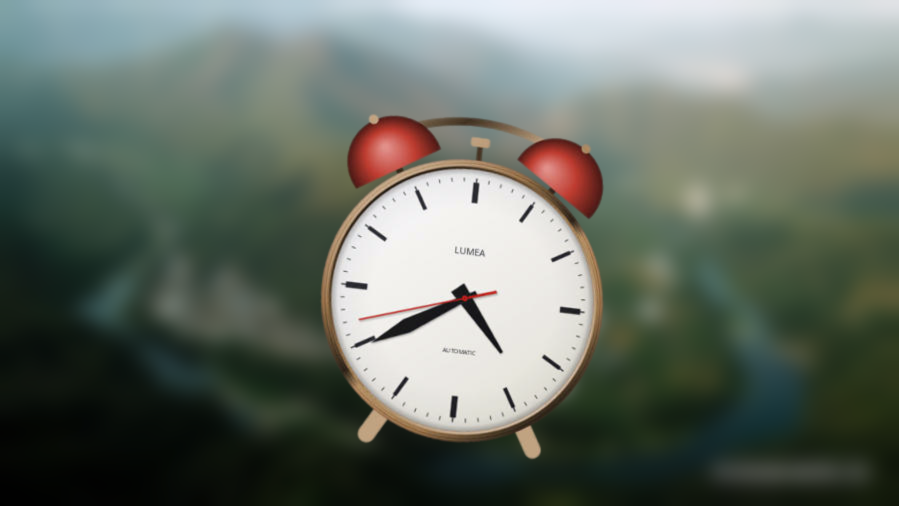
4:39:42
